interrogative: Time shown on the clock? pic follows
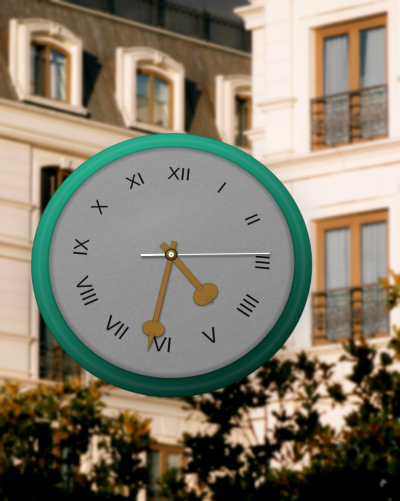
4:31:14
